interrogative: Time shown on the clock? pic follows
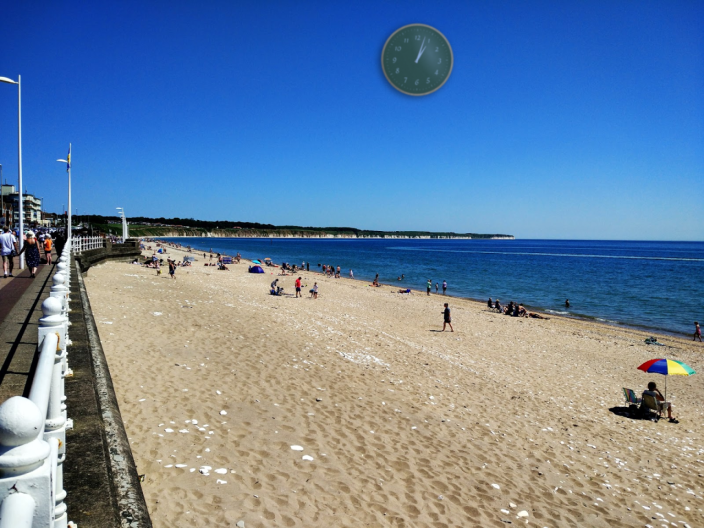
1:03
